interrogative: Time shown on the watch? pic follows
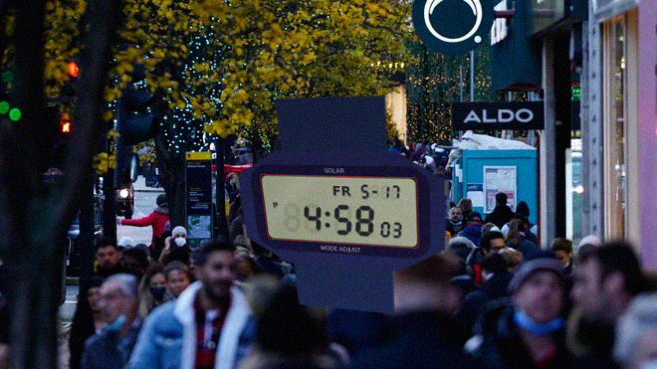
4:58:03
